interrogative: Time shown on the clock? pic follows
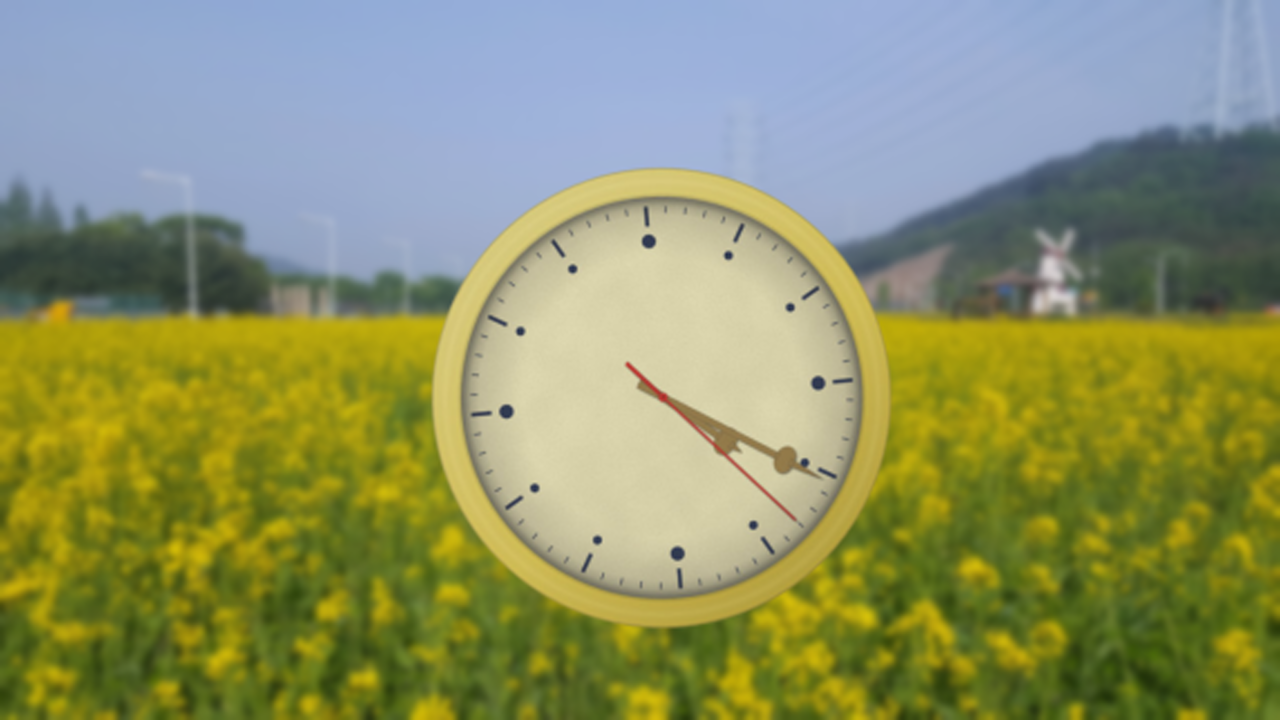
4:20:23
